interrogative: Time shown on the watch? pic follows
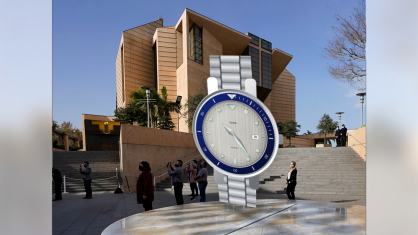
10:24
